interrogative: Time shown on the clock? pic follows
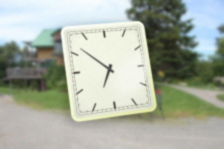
6:52
